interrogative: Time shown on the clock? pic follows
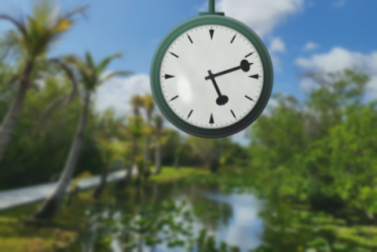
5:12
